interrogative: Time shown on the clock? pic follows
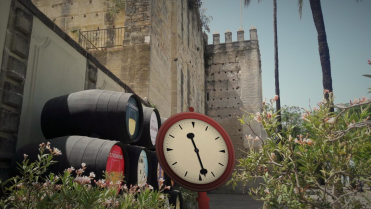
11:28
